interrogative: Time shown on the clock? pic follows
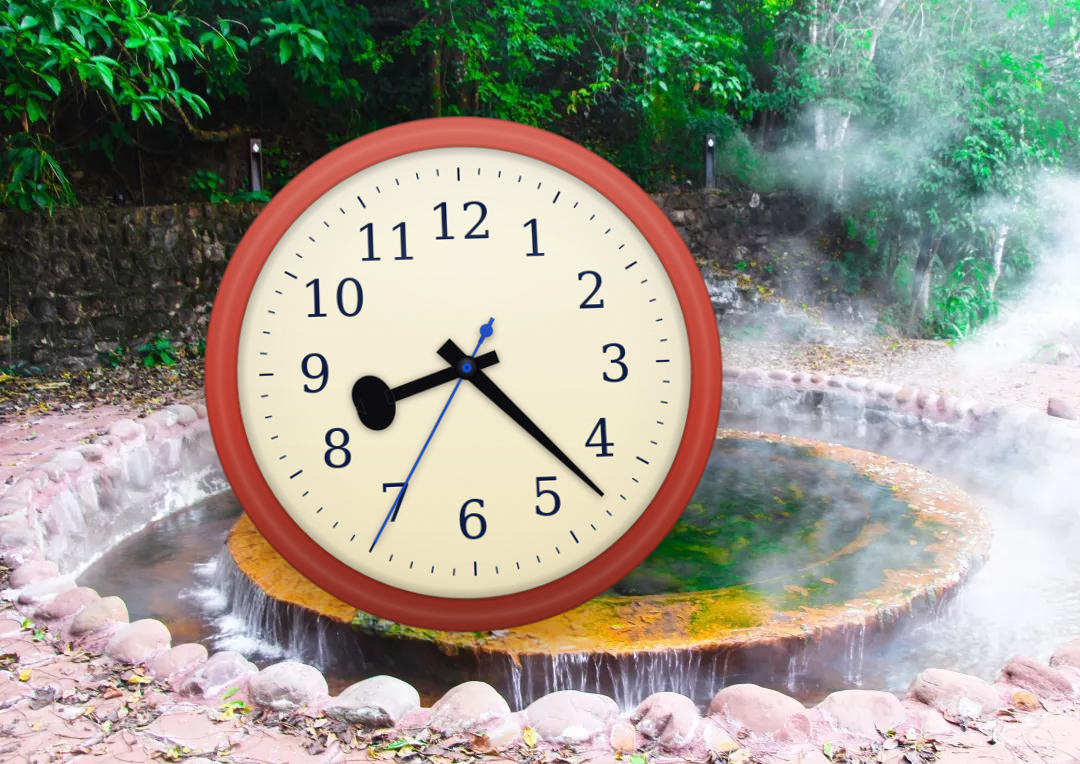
8:22:35
